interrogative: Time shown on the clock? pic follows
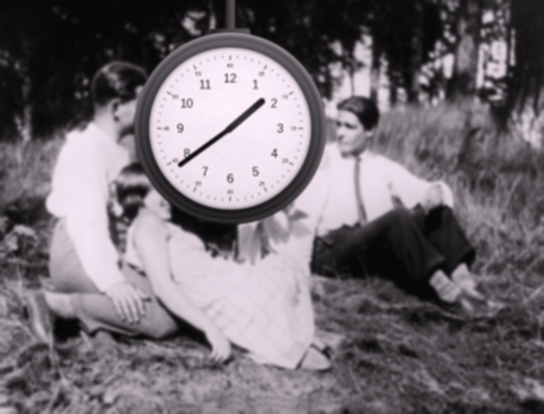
1:39
